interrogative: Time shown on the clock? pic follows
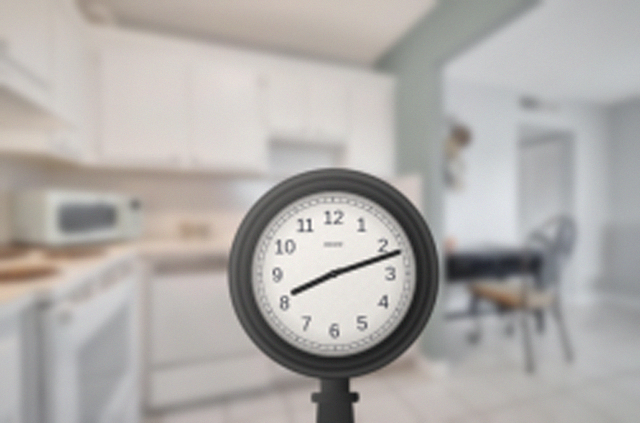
8:12
